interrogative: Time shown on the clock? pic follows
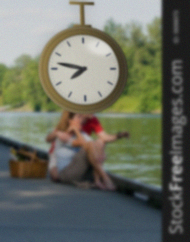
7:47
